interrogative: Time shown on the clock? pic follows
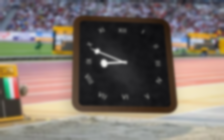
8:49
